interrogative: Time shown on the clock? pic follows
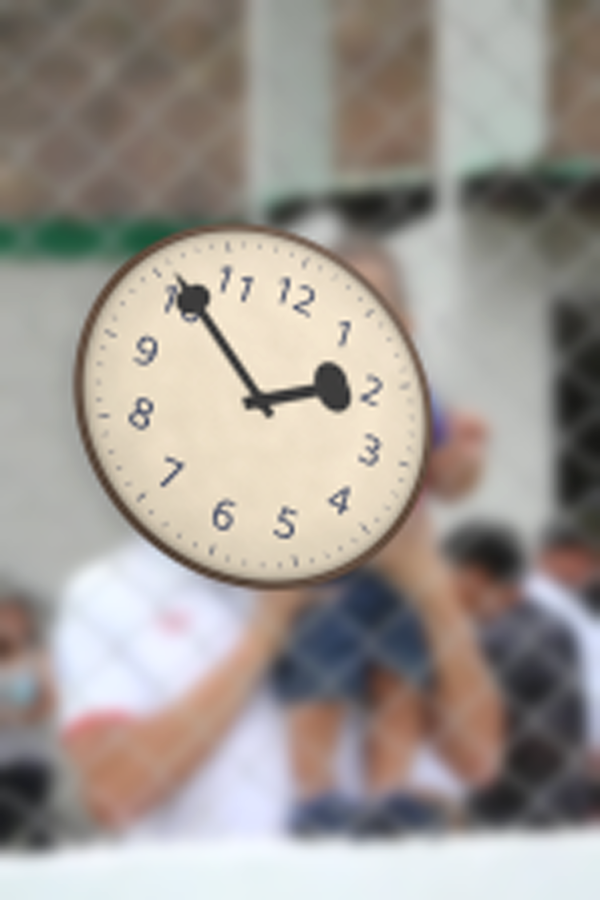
1:51
